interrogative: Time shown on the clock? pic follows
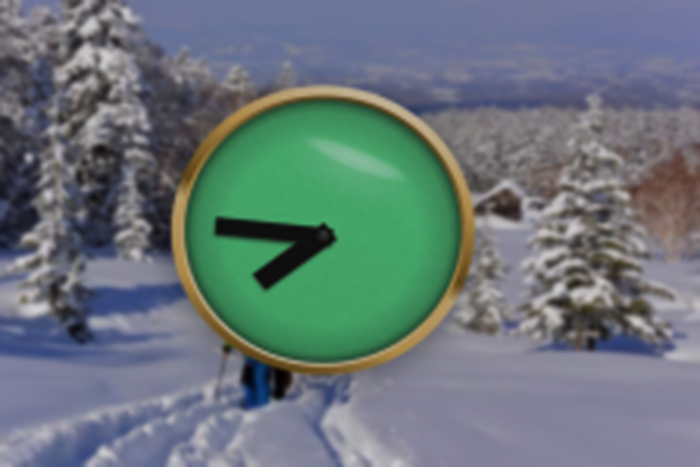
7:46
